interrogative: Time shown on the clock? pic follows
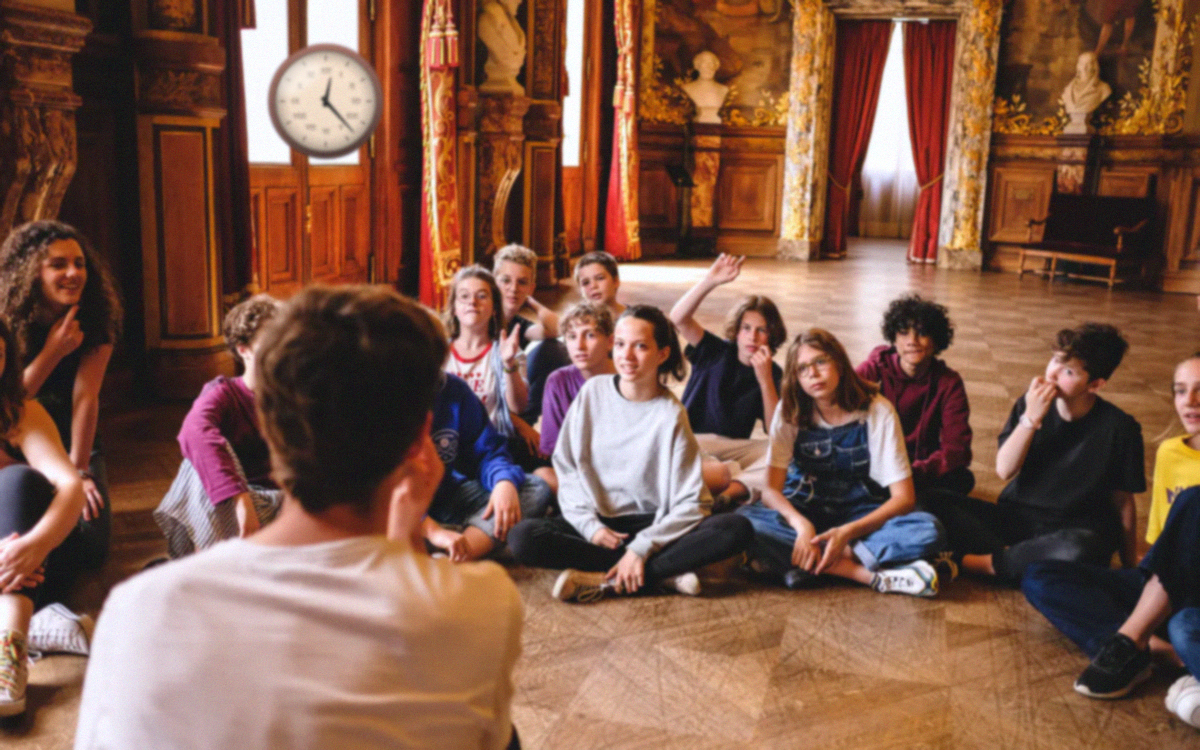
12:23
